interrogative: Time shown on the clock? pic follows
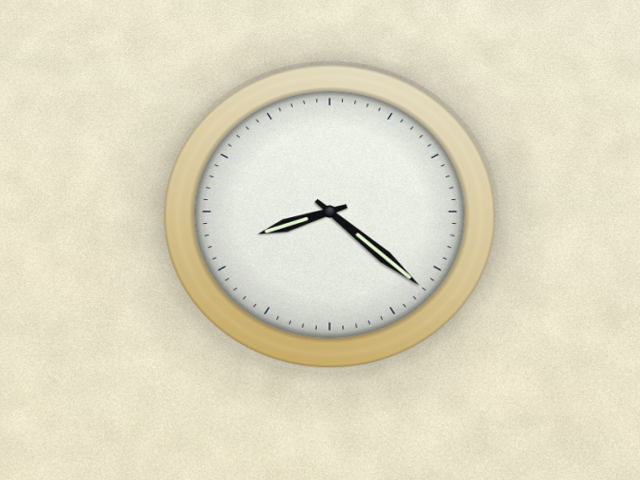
8:22
